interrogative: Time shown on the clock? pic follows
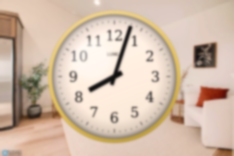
8:03
